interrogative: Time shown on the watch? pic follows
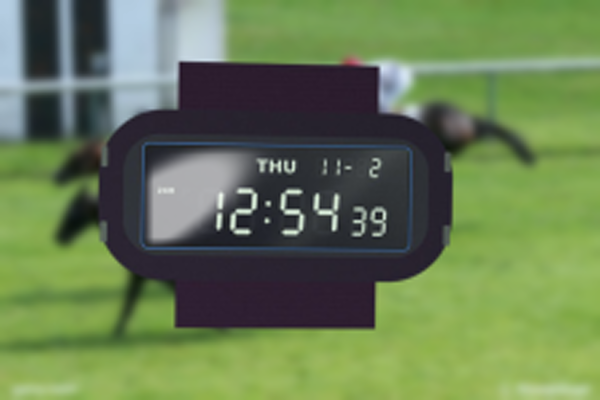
12:54:39
